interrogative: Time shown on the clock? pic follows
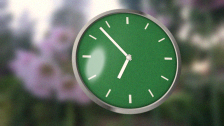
6:53
